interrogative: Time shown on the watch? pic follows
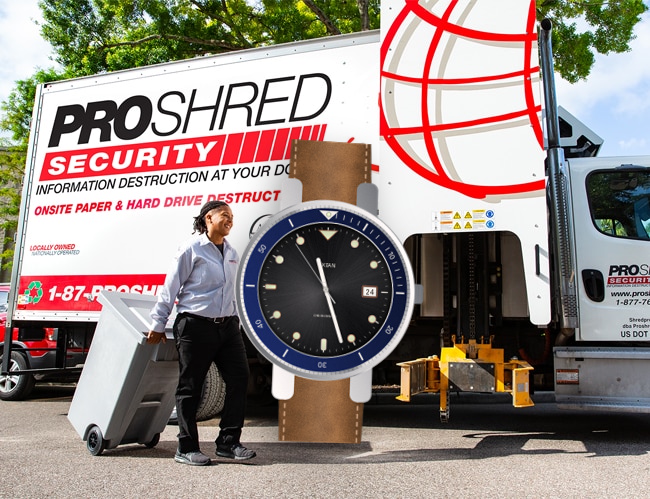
11:26:54
